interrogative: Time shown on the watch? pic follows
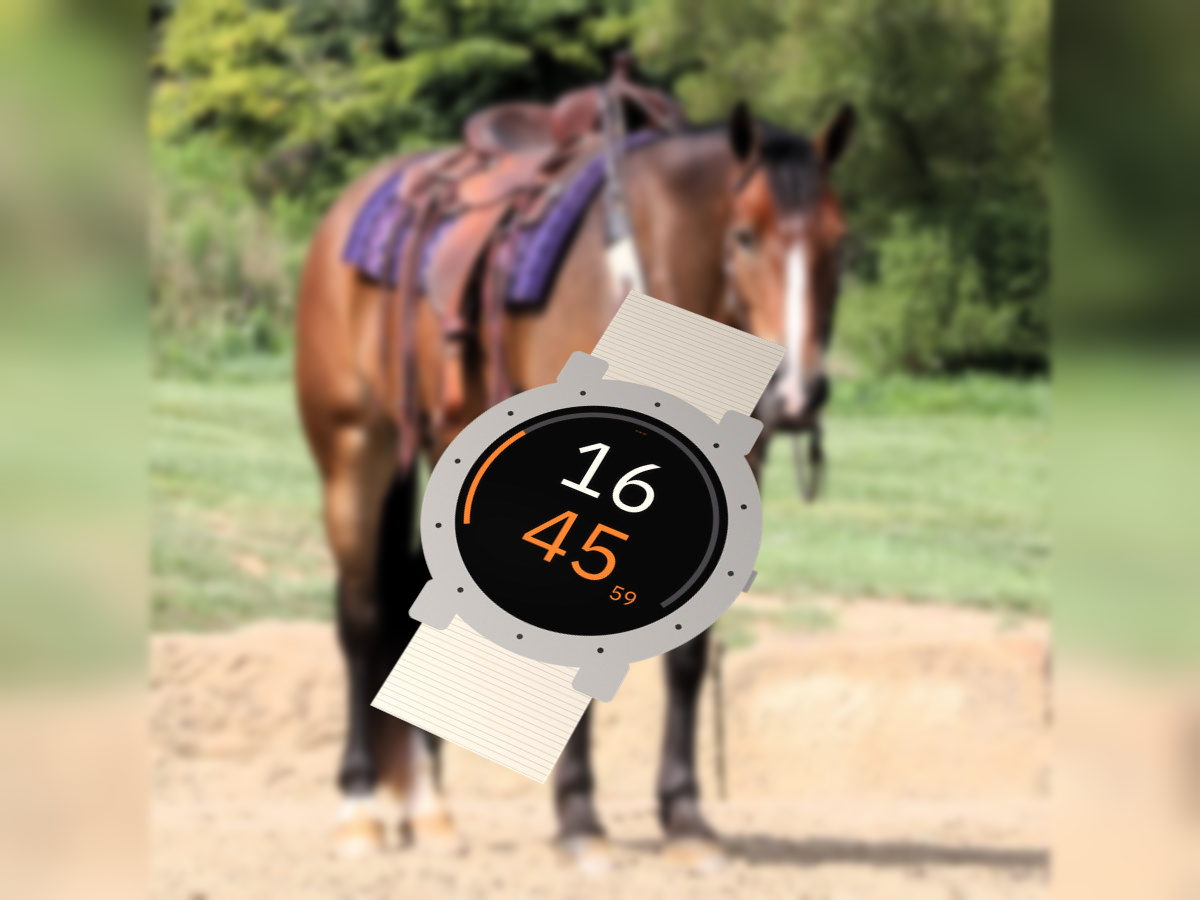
16:45:59
